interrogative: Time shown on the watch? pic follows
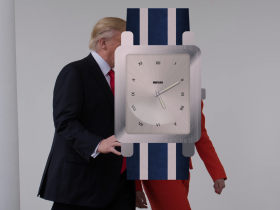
5:10
